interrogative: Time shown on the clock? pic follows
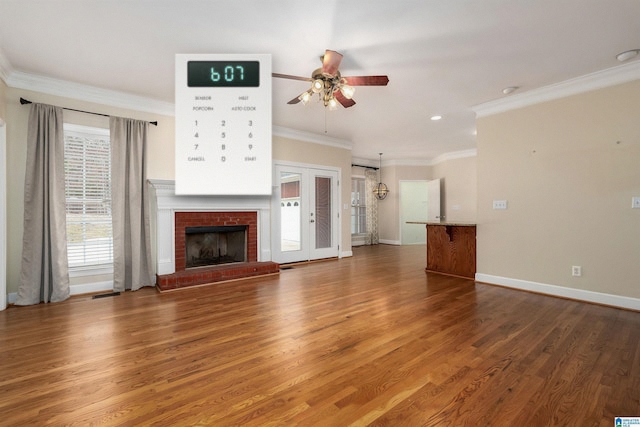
6:07
